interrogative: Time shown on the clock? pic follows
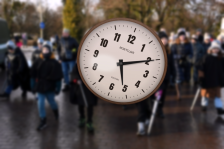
5:10
